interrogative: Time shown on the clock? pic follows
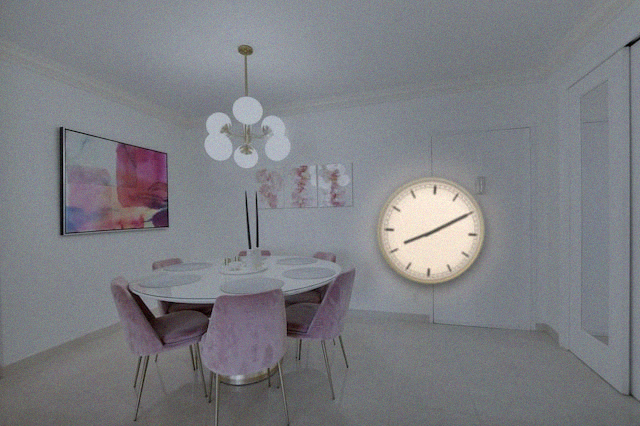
8:10
